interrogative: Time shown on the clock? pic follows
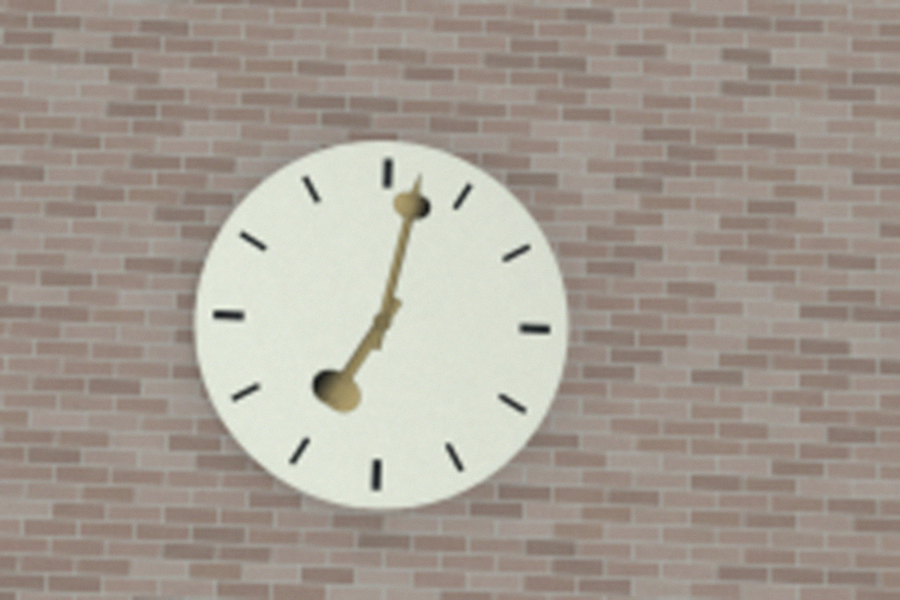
7:02
